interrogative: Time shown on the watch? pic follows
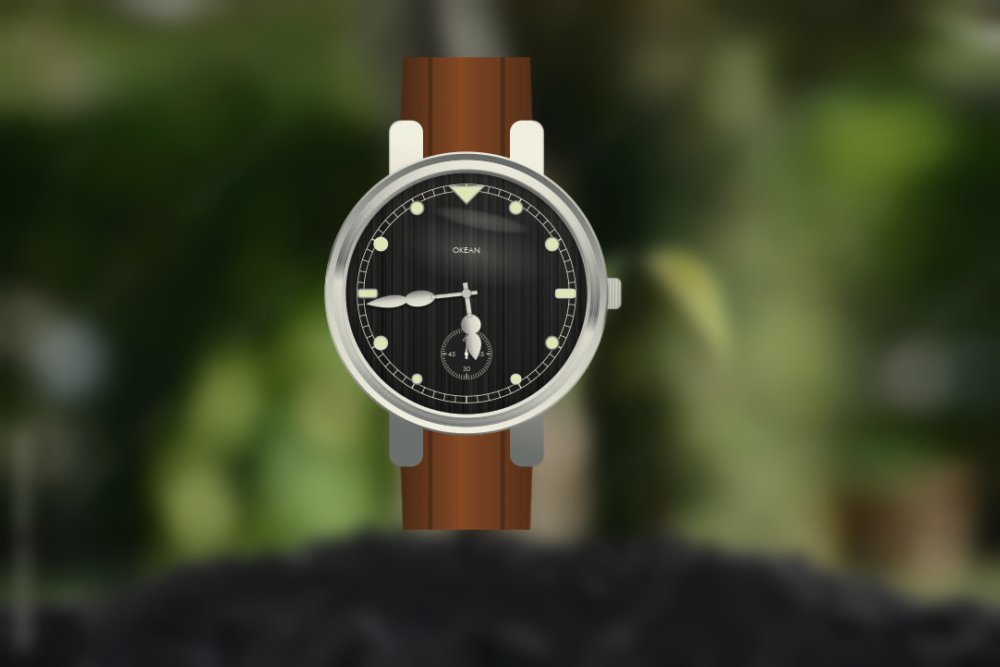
5:44
